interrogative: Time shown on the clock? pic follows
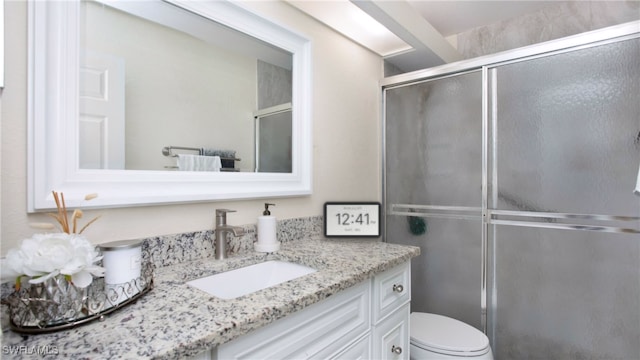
12:41
